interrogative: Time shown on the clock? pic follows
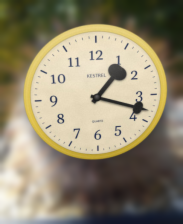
1:18
